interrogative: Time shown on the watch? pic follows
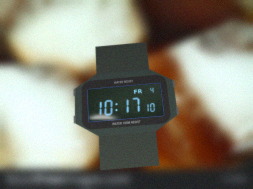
10:17:10
